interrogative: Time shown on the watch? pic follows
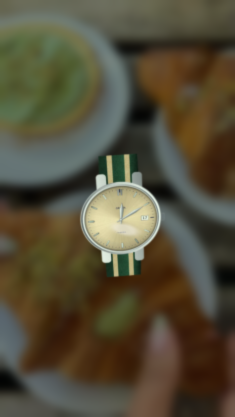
12:10
